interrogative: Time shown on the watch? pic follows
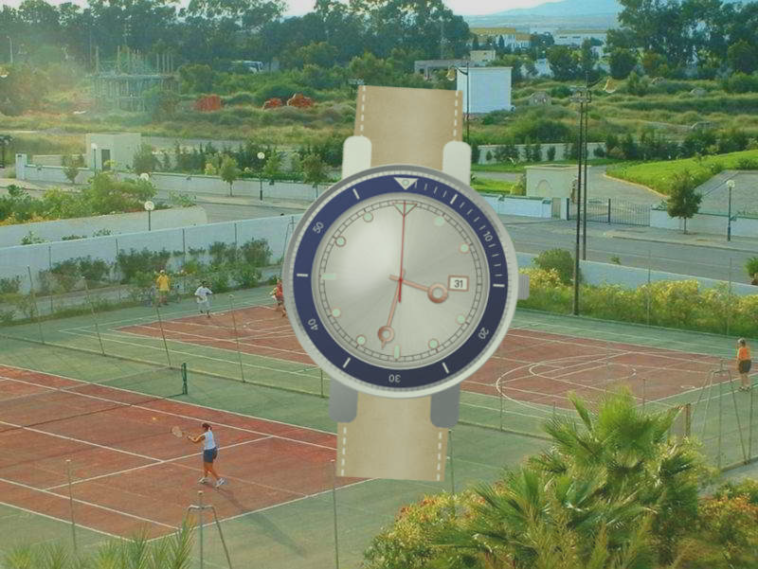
3:32:00
